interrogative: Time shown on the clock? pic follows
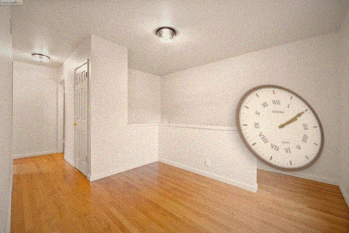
2:10
